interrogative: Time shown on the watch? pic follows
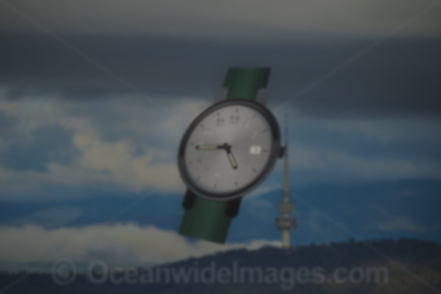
4:44
